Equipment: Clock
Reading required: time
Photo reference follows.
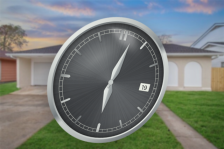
6:02
